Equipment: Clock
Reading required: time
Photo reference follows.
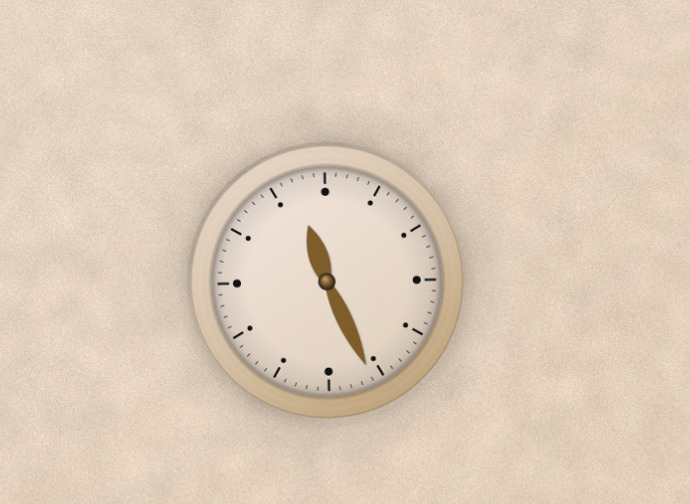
11:26
